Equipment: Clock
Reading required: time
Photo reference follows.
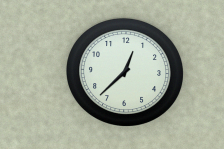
12:37
